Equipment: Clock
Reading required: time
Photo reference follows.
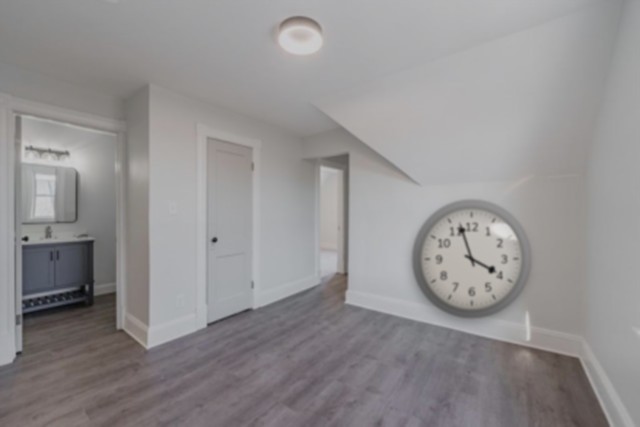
3:57
